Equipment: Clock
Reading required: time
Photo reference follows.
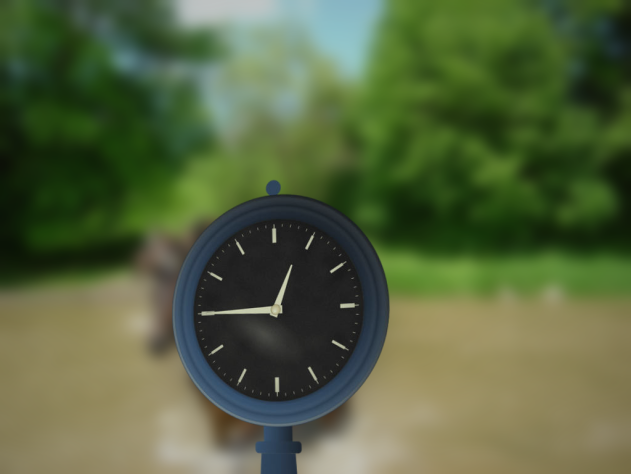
12:45
